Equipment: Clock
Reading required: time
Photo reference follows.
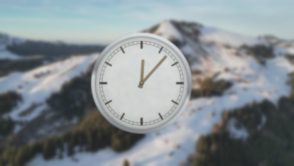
12:07
